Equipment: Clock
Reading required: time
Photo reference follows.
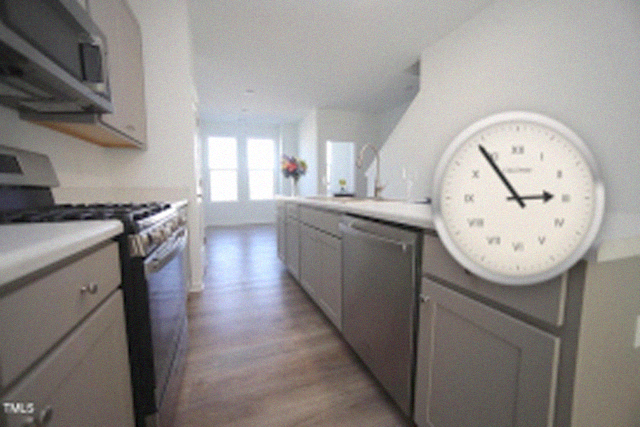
2:54
